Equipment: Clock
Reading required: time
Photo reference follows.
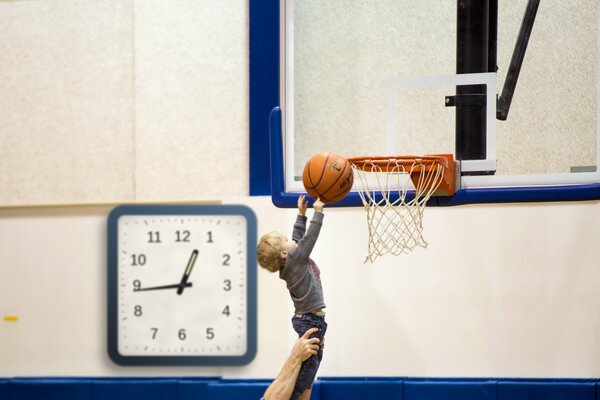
12:44
